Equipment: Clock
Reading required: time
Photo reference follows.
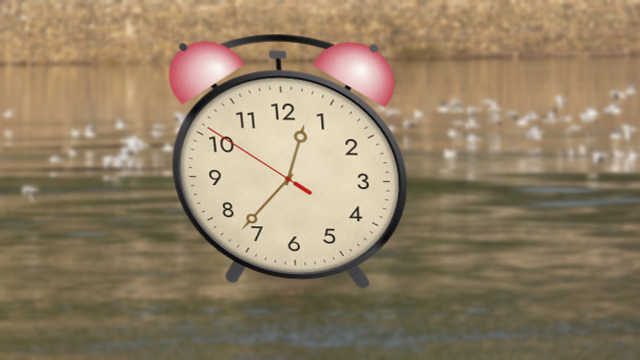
12:36:51
